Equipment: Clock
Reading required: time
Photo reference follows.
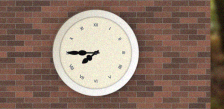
7:45
